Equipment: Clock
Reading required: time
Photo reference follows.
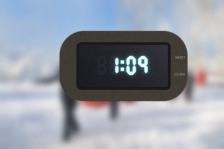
1:09
